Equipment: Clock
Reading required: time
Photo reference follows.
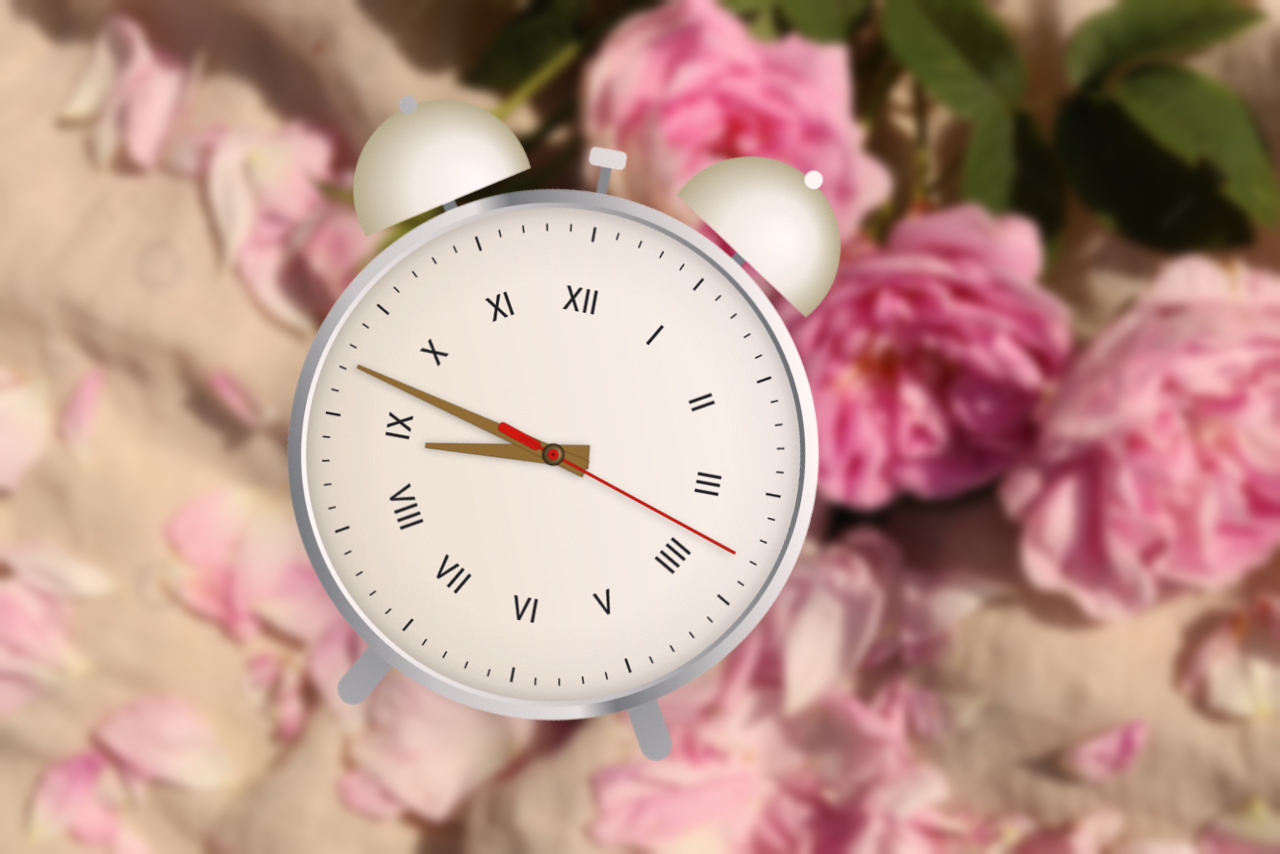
8:47:18
